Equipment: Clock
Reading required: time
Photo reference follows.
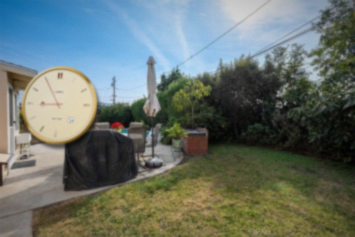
8:55
